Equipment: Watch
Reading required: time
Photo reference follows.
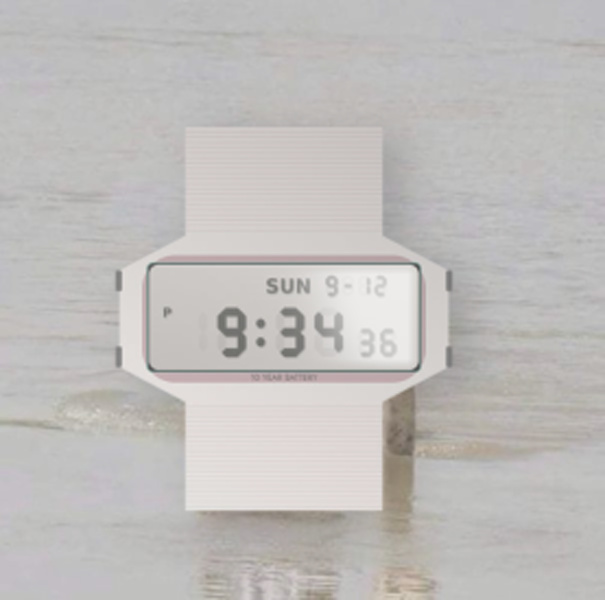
9:34:36
